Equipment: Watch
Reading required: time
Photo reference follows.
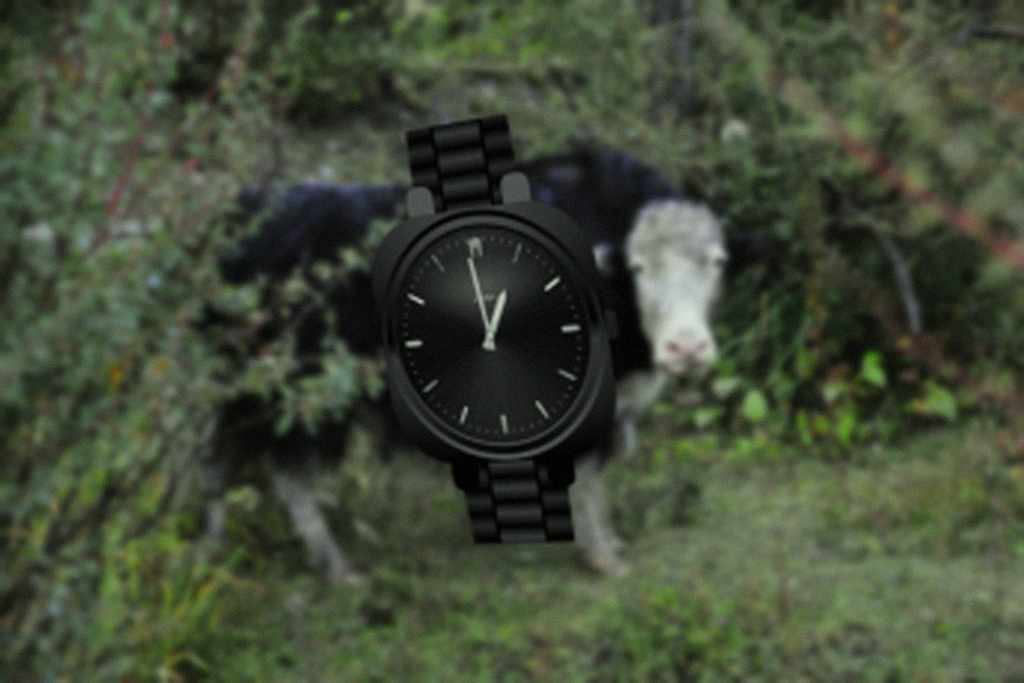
12:59
